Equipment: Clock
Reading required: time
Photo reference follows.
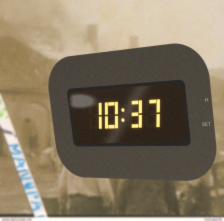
10:37
